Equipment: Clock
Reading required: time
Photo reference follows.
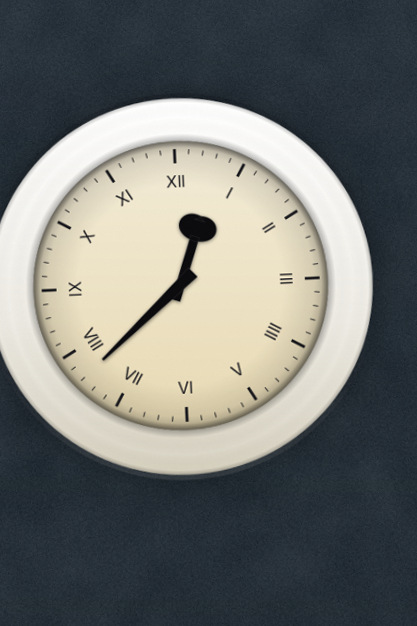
12:38
